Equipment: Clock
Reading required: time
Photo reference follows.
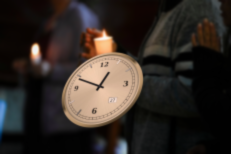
12:49
